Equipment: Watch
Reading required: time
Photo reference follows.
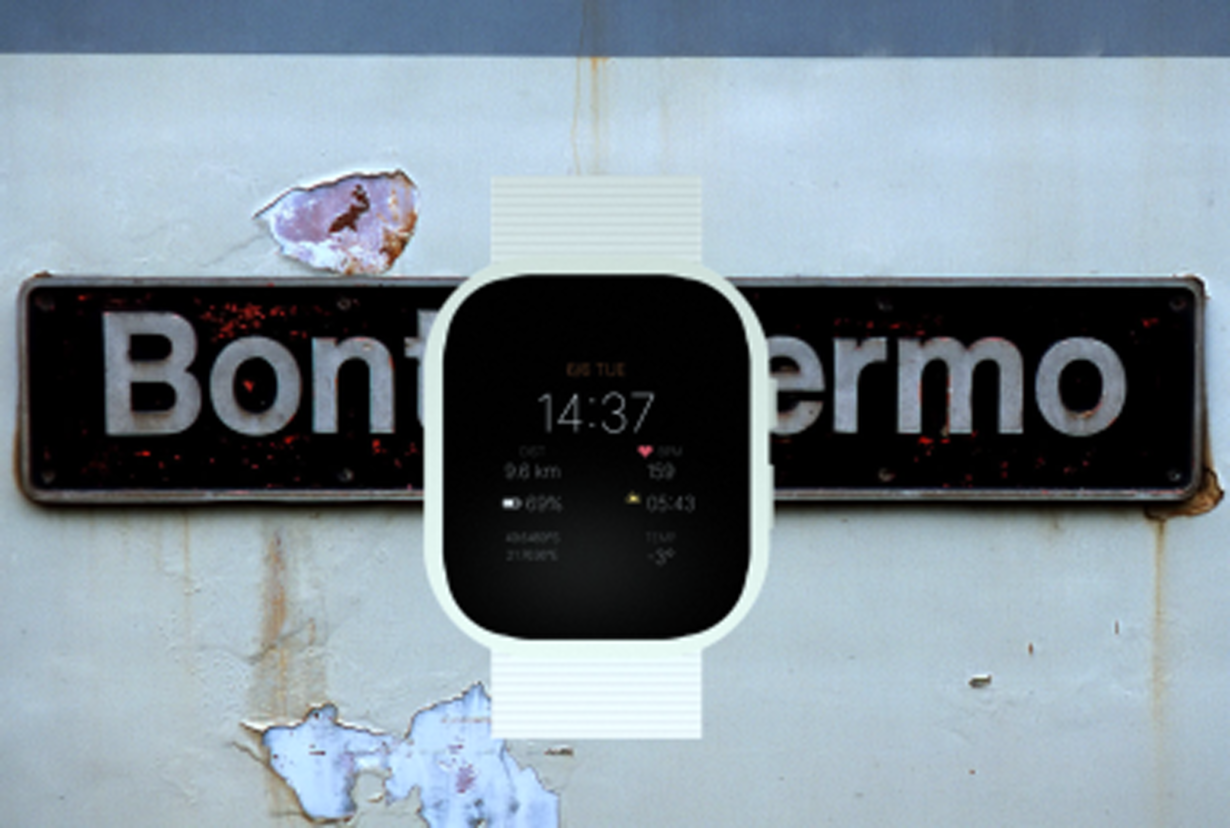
14:37
